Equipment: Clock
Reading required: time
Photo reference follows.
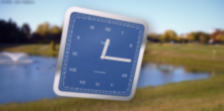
12:15
